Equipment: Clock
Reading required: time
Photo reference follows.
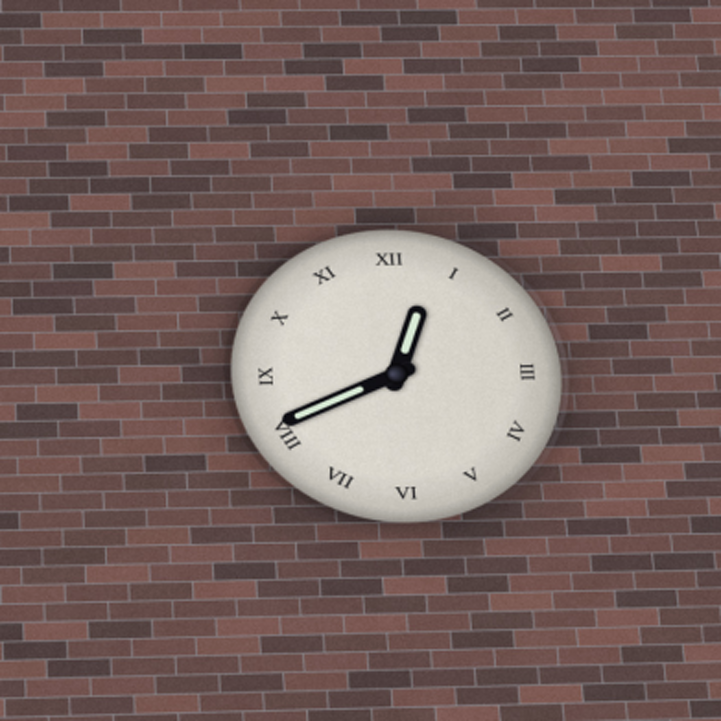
12:41
